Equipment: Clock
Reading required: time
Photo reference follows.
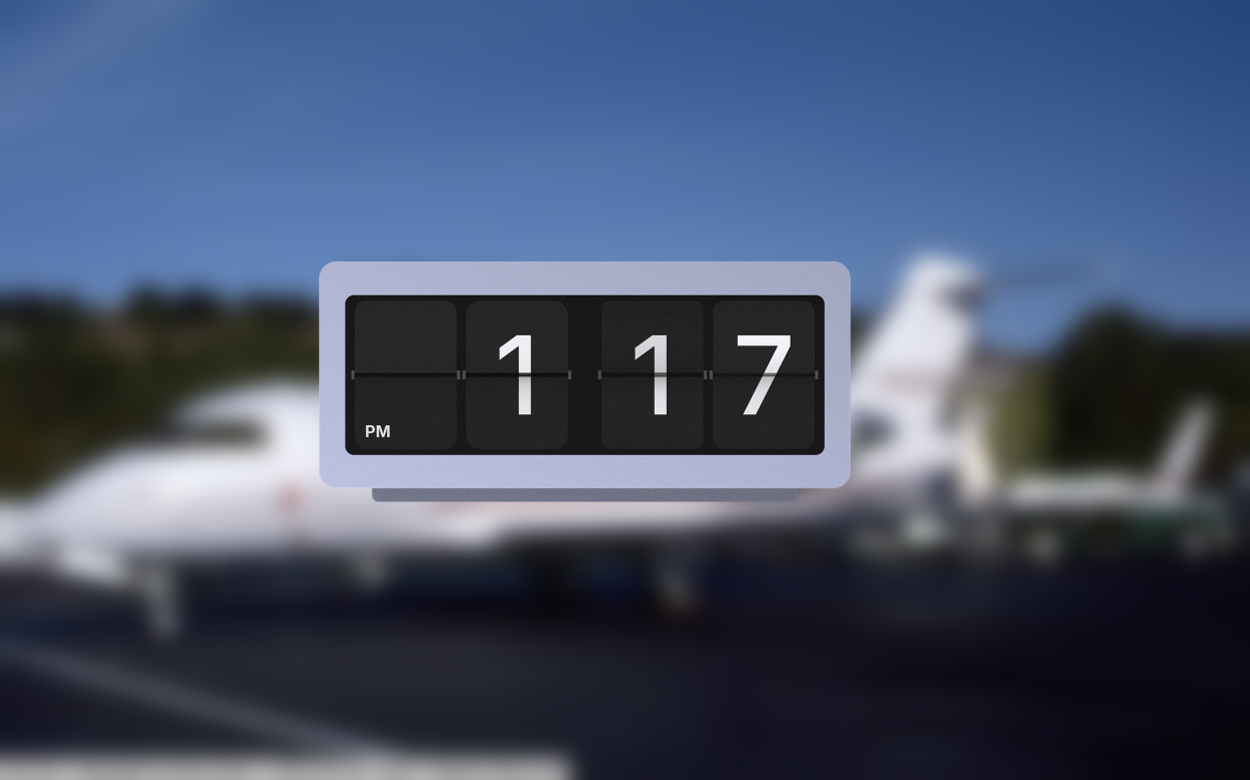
1:17
